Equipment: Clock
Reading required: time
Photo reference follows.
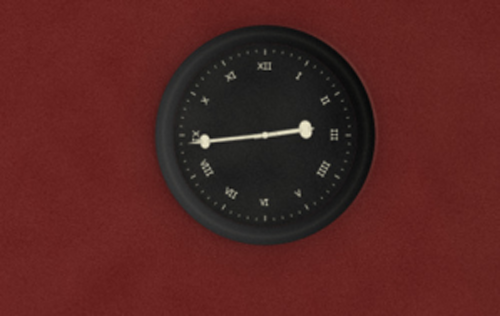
2:44
